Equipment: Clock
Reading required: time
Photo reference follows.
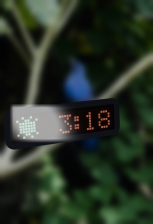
3:18
